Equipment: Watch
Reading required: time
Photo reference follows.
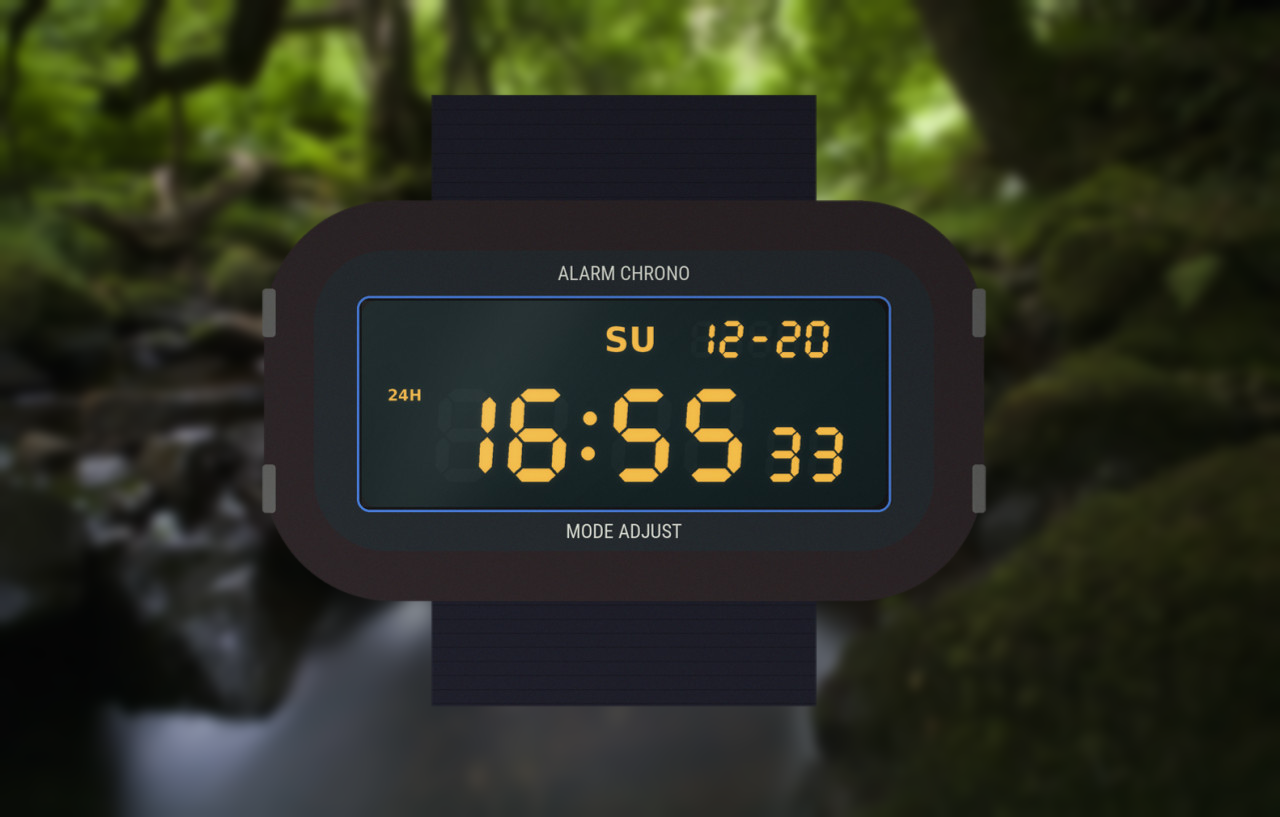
16:55:33
